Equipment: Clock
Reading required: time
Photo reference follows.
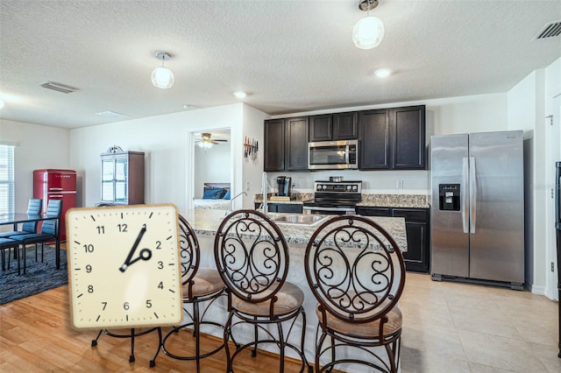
2:05
